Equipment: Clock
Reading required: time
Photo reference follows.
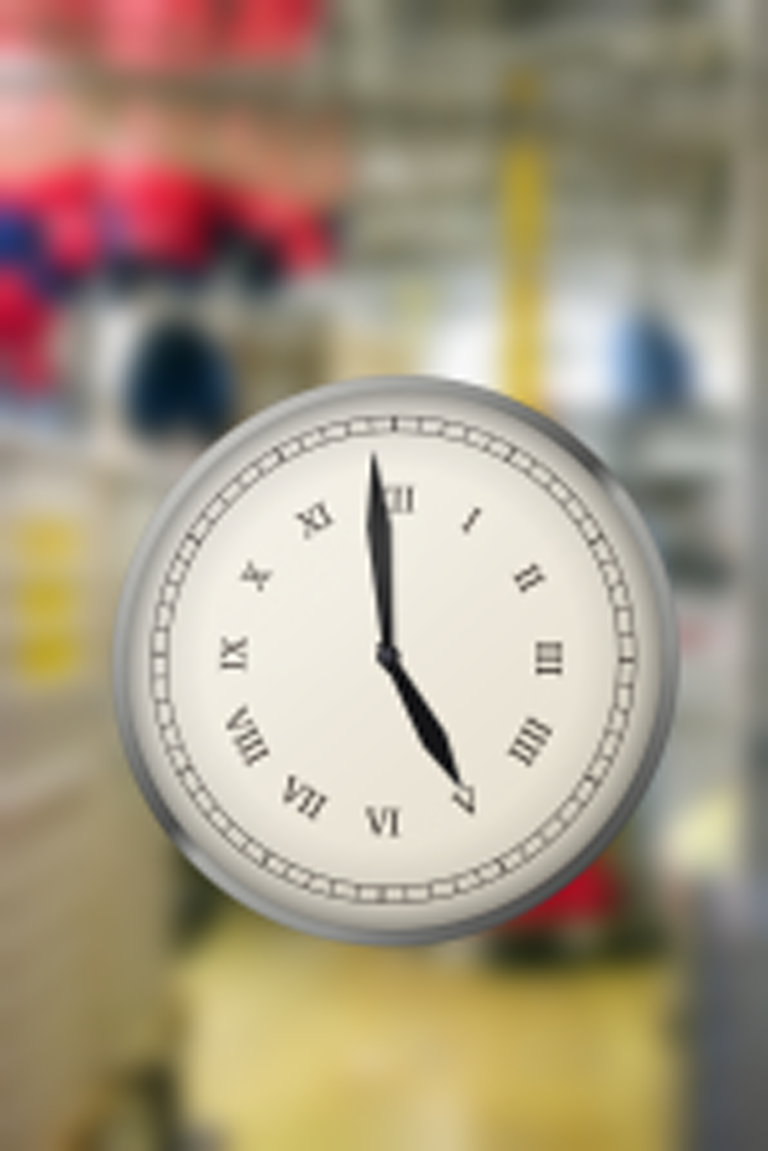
4:59
